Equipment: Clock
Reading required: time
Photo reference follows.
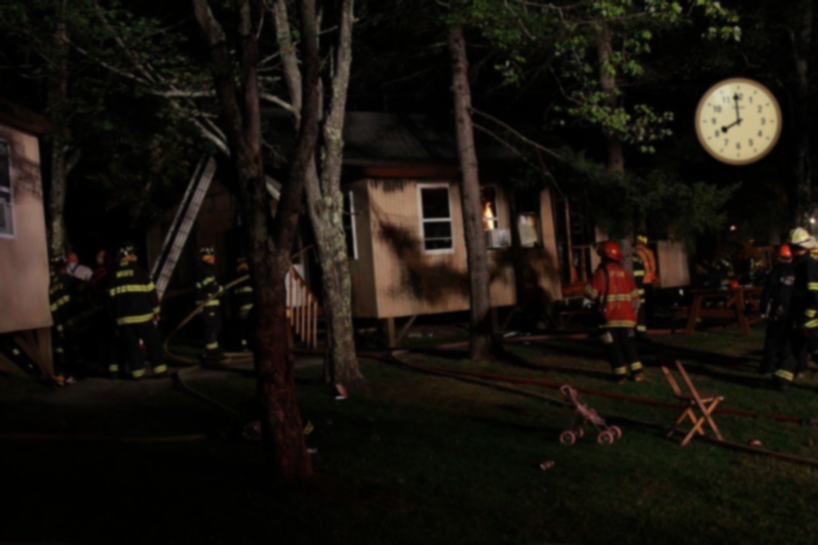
7:59
